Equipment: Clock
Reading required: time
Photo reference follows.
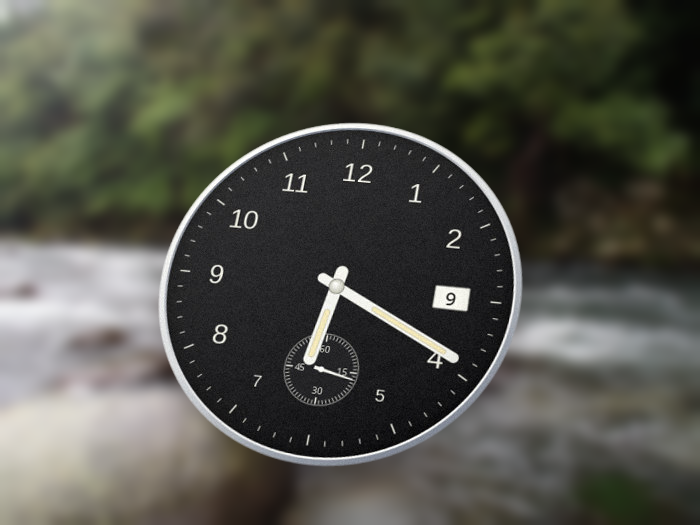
6:19:17
